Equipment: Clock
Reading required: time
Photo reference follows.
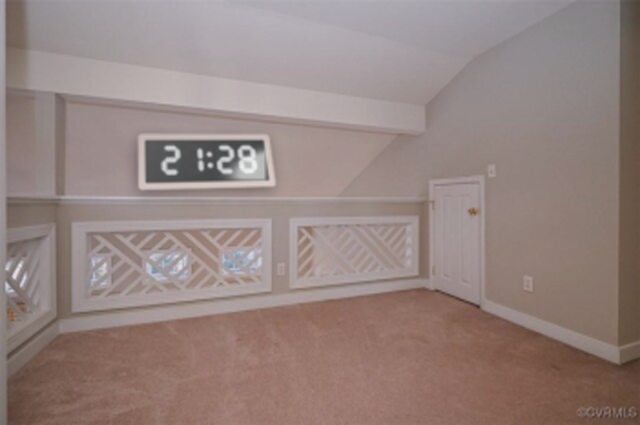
21:28
